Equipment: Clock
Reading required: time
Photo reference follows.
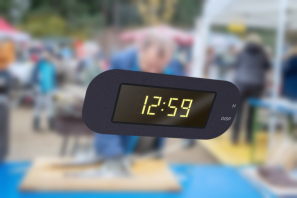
12:59
